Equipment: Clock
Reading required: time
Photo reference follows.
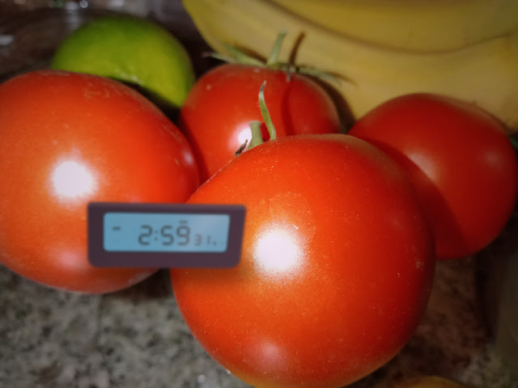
2:59
